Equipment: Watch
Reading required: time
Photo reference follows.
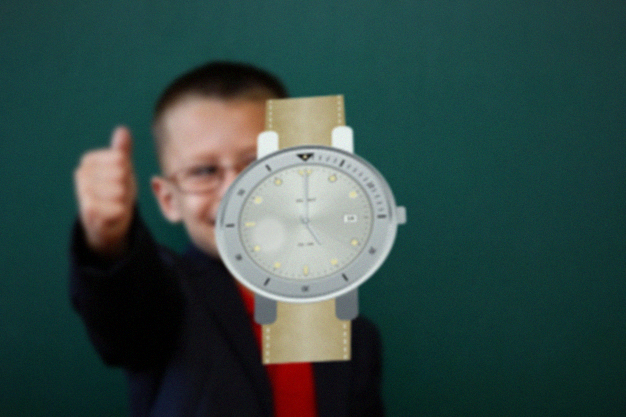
5:00
